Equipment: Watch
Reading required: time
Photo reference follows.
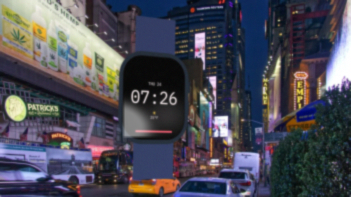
7:26
